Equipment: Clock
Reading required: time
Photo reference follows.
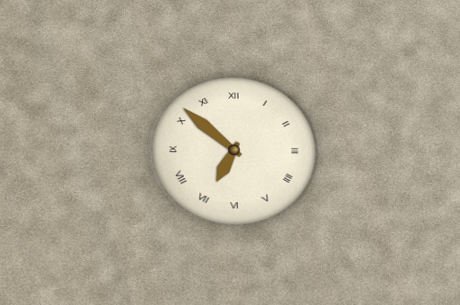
6:52
